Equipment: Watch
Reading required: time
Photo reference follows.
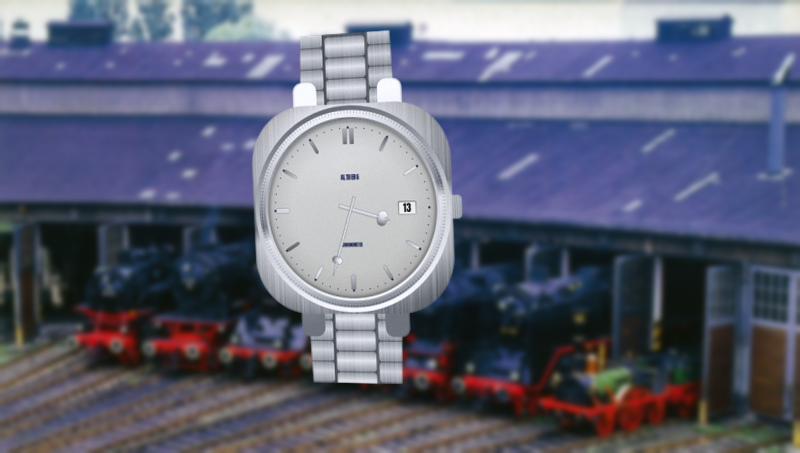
3:33
